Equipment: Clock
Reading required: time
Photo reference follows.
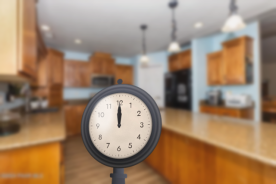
12:00
